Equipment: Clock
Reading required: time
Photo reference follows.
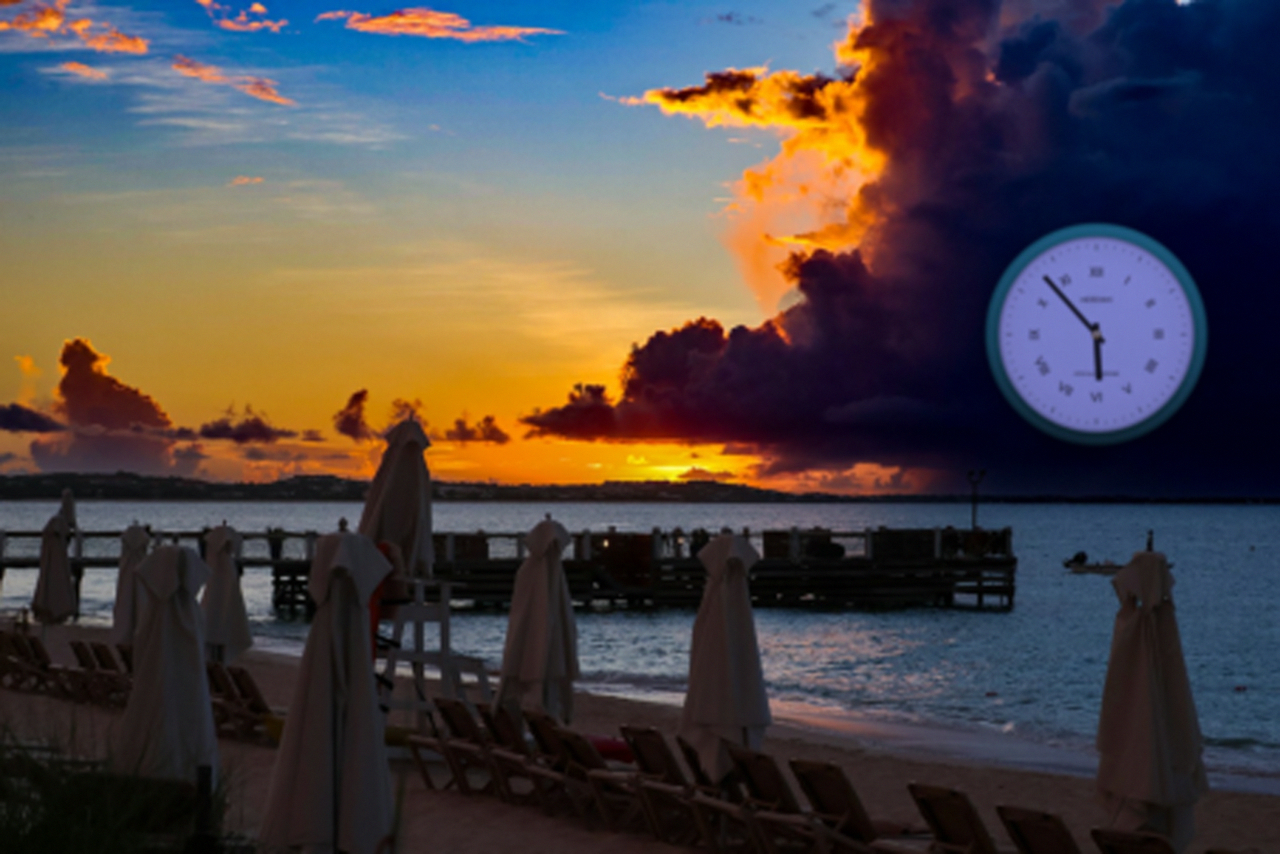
5:53
